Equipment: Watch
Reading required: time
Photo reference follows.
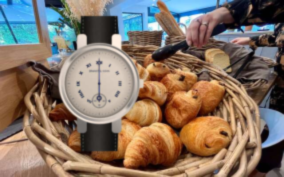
6:00
